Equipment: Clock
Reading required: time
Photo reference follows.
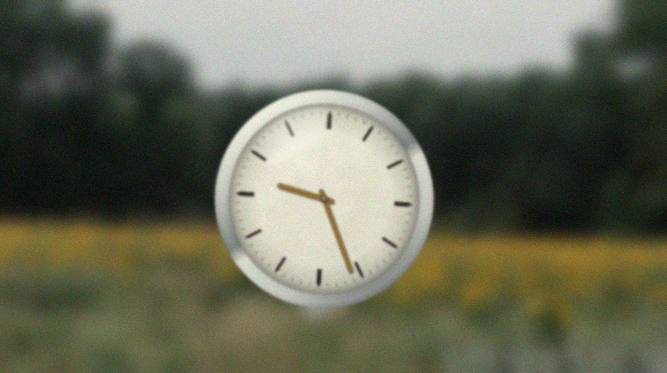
9:26
